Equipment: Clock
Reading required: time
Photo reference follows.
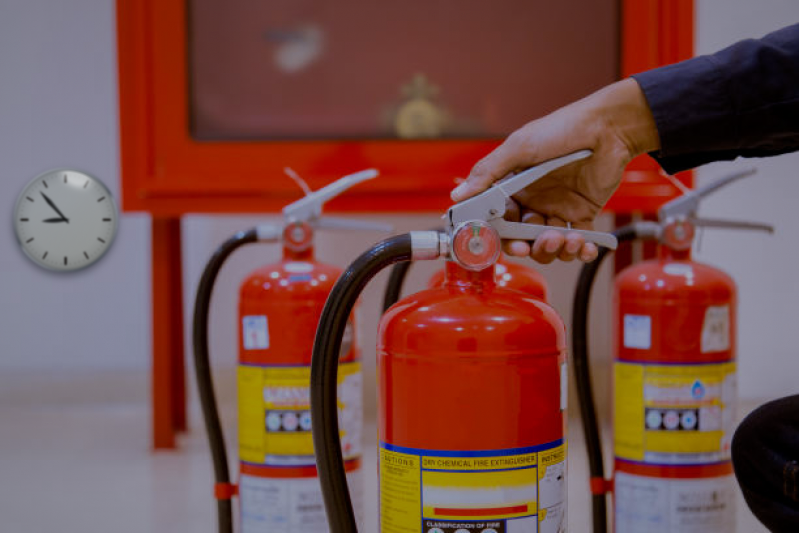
8:53
